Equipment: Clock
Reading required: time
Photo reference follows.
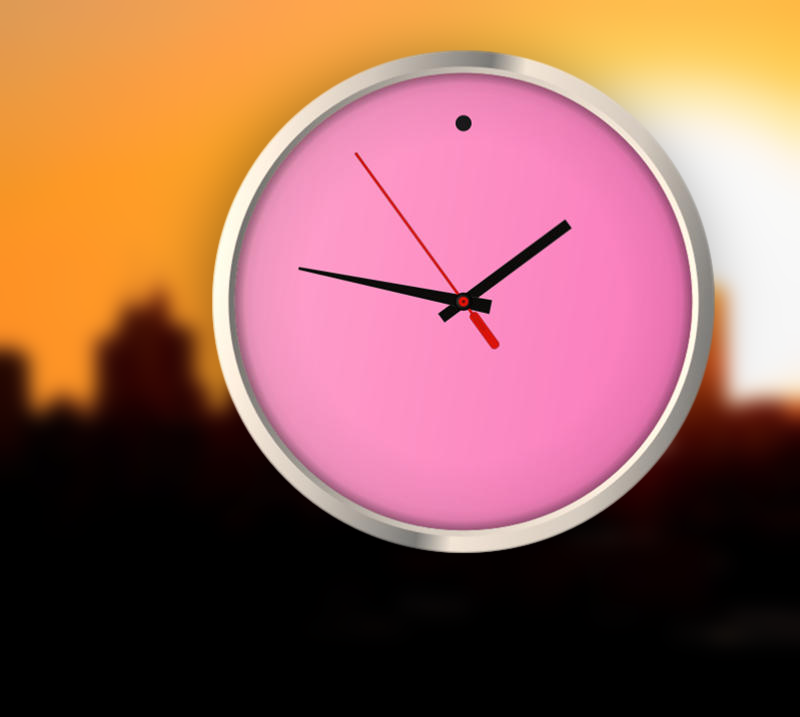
1:46:54
